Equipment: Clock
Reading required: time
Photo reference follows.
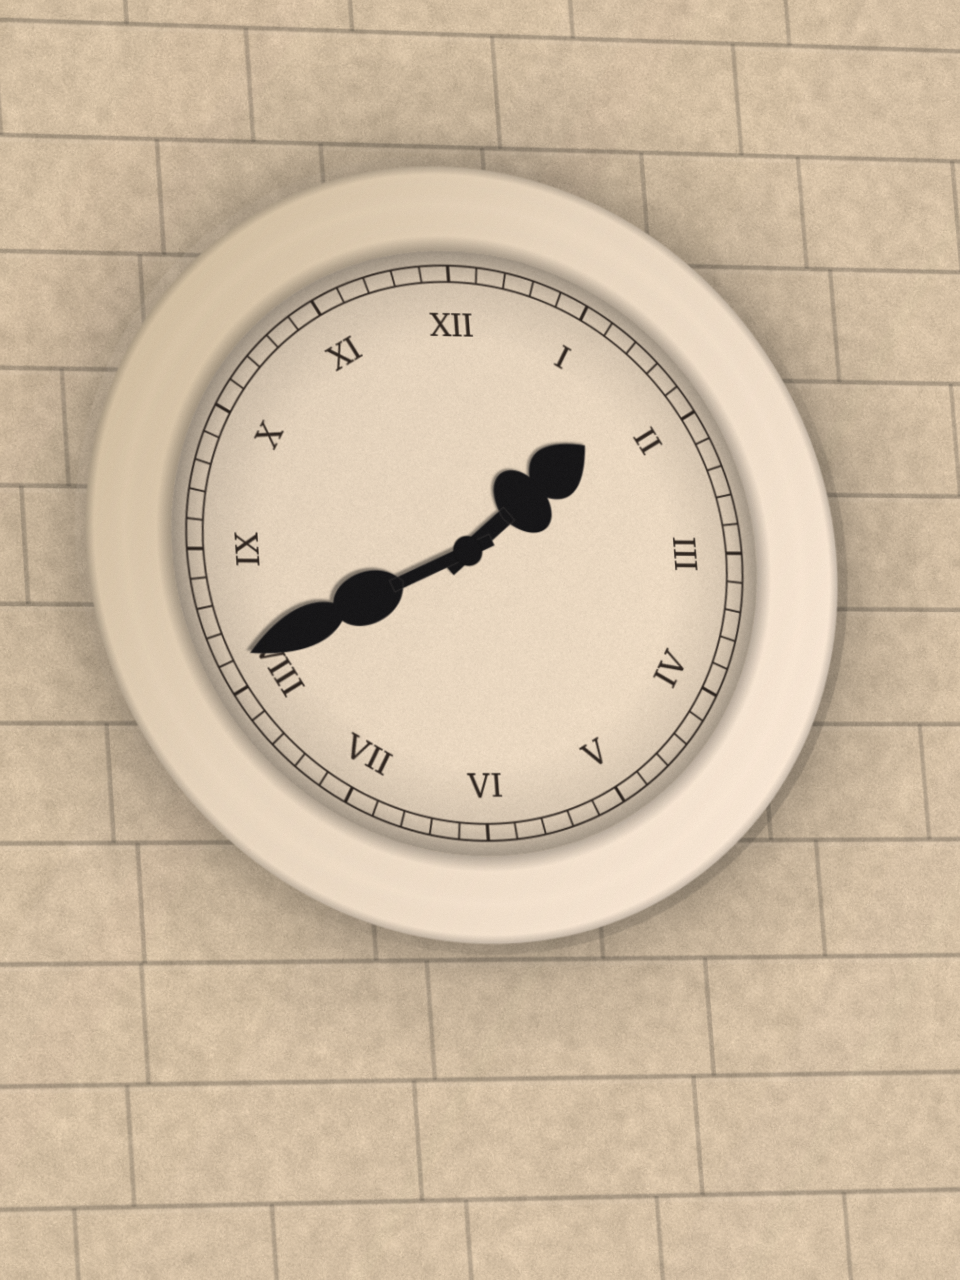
1:41
